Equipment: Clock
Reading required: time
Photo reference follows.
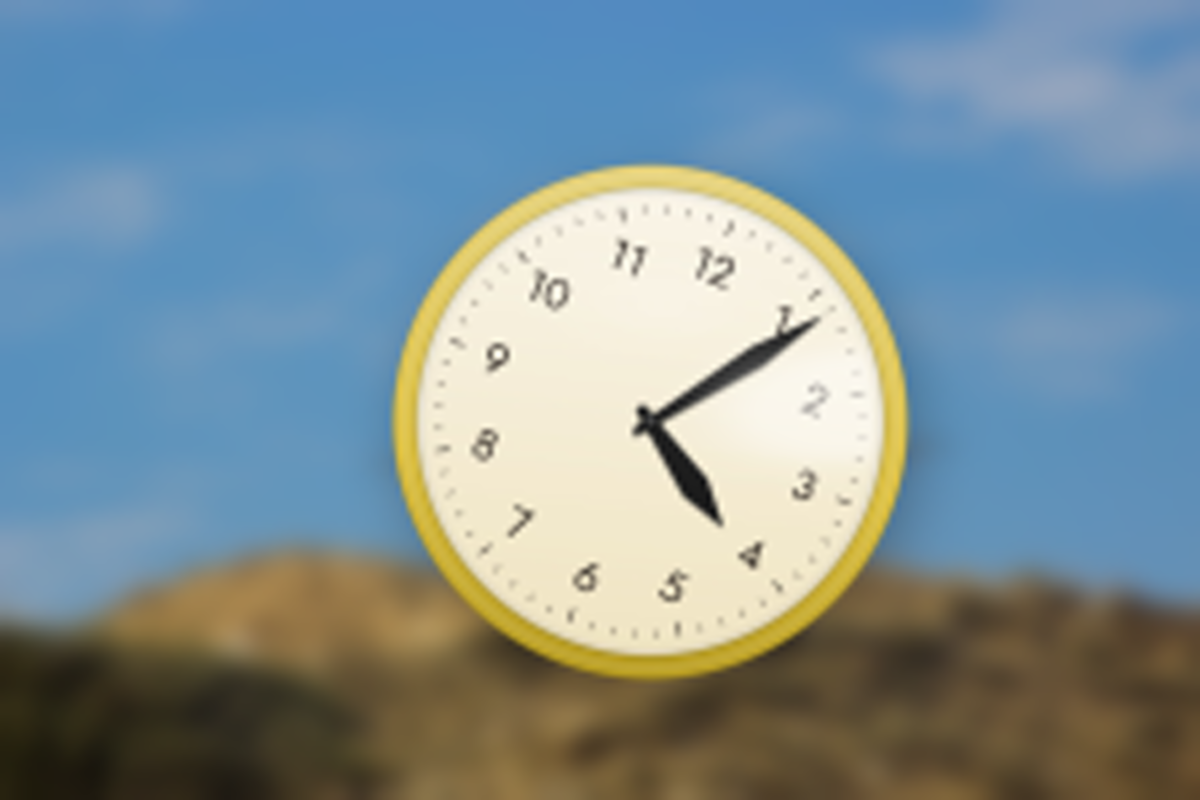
4:06
